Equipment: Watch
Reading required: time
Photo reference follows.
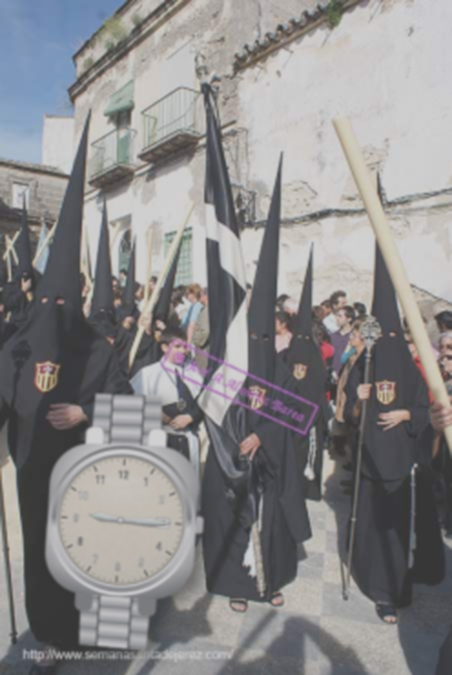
9:15
